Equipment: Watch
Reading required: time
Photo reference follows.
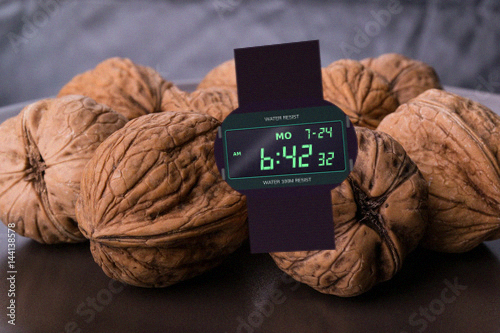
6:42:32
